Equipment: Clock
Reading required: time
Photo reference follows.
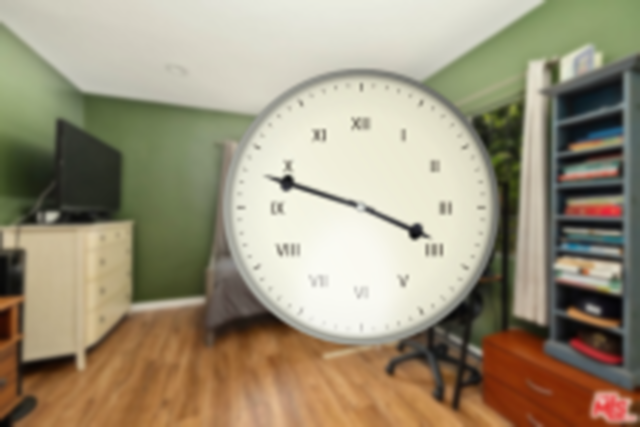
3:48
